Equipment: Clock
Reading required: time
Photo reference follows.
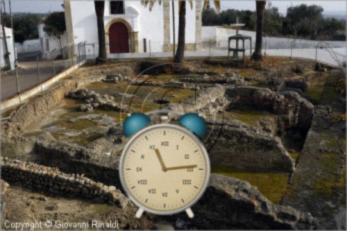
11:14
